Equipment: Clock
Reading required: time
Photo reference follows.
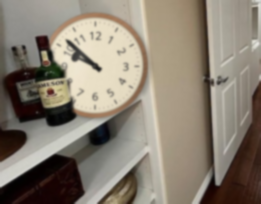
9:52
